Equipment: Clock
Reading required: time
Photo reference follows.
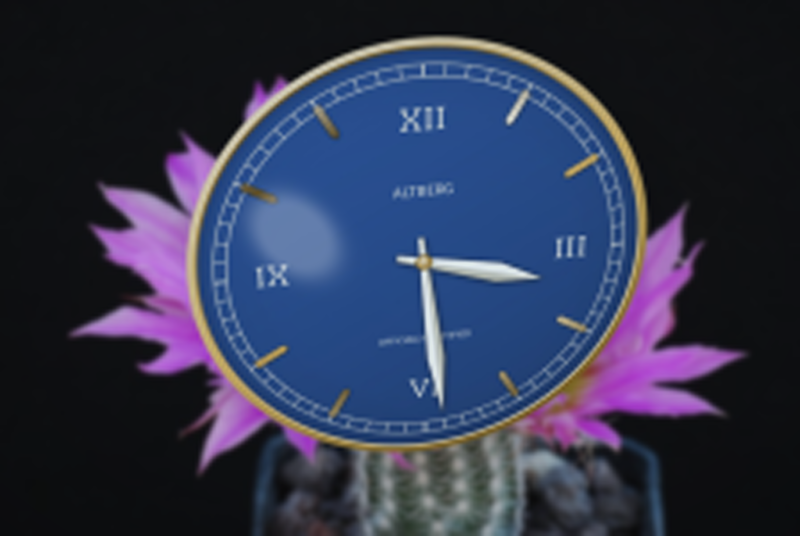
3:29
